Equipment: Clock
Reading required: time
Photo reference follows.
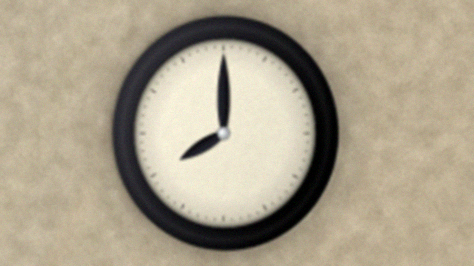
8:00
